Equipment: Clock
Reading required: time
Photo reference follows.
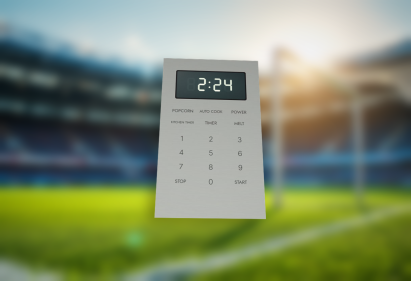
2:24
